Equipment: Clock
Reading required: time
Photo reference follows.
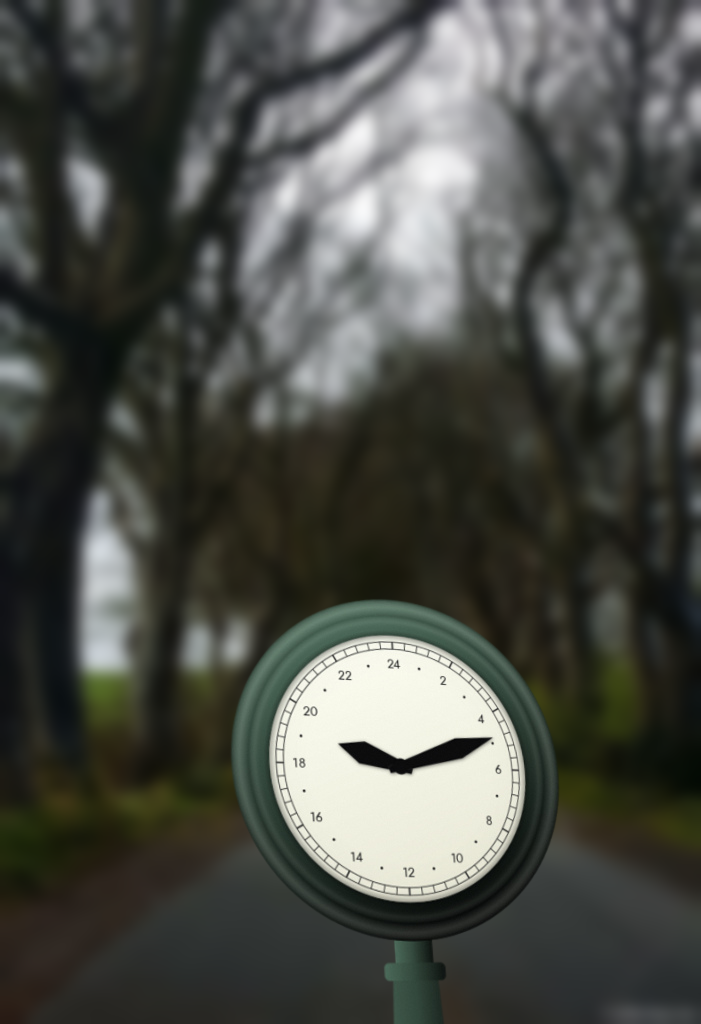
19:12
